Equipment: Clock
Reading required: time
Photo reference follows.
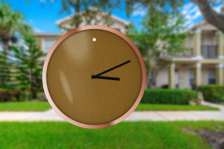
3:11
